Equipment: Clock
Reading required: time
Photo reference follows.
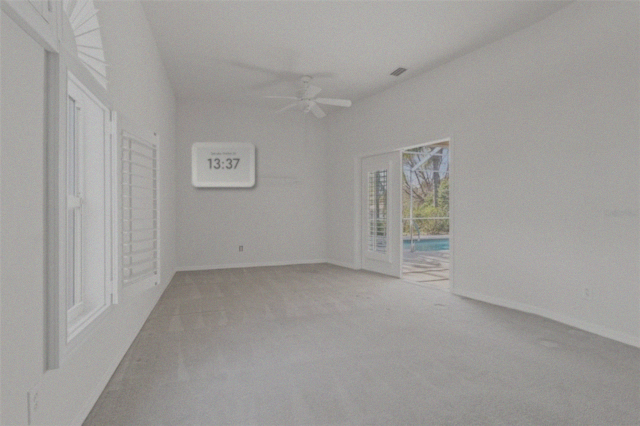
13:37
